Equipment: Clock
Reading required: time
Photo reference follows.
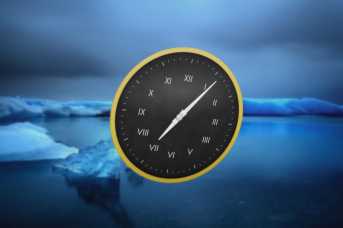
7:06
